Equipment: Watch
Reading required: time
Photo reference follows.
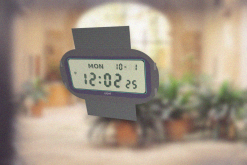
12:02:25
